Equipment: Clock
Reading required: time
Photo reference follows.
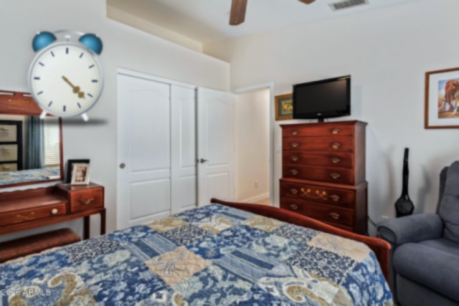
4:22
